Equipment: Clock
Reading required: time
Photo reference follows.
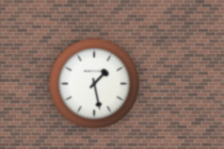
1:28
